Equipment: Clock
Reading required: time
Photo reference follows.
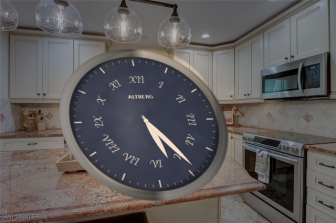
5:24
